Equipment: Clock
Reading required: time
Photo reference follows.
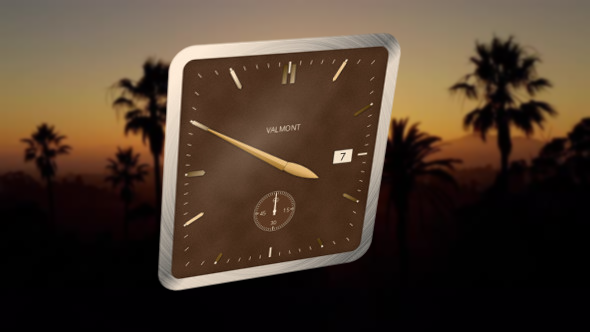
3:50
